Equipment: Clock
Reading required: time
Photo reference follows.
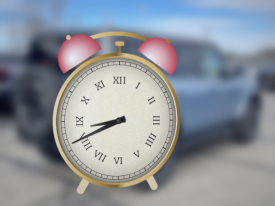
8:41
